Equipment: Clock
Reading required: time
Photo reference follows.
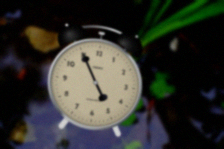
4:55
